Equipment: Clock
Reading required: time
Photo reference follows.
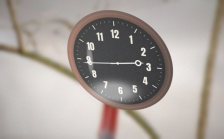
2:44
